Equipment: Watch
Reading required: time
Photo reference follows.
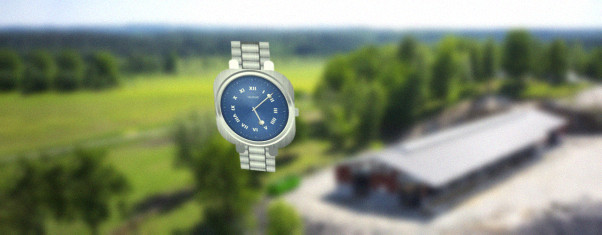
5:08
